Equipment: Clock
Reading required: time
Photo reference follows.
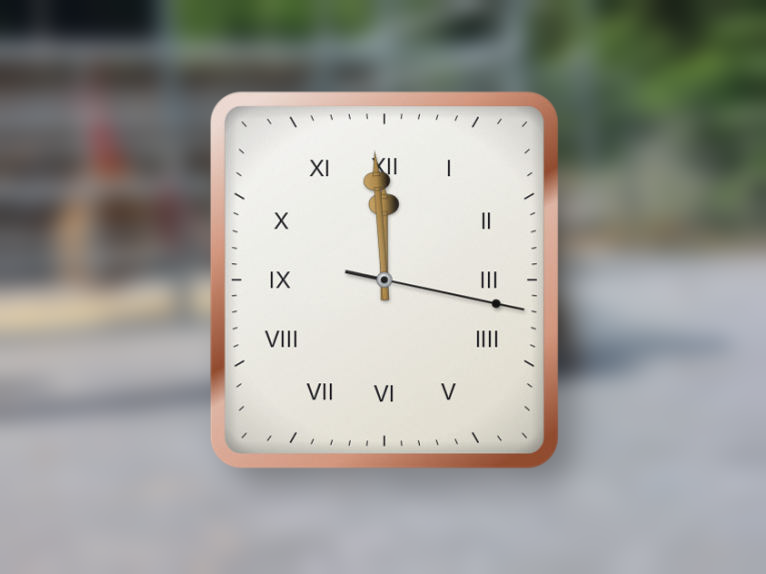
11:59:17
